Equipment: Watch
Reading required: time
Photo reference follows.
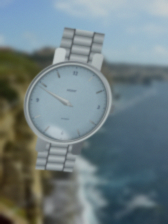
9:49
